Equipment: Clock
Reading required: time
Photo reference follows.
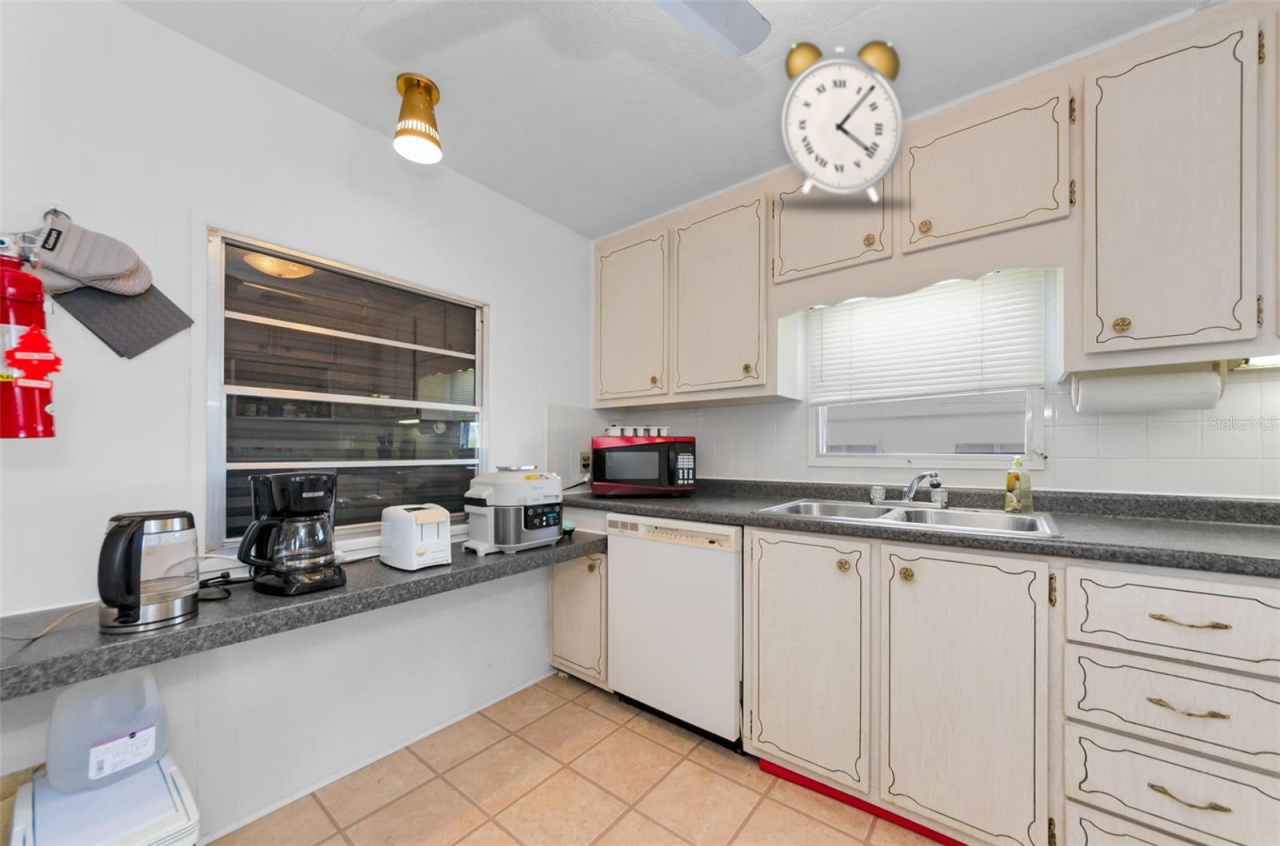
4:07
